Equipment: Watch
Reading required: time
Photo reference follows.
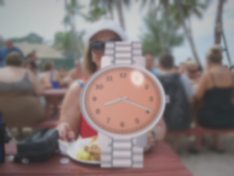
8:19
